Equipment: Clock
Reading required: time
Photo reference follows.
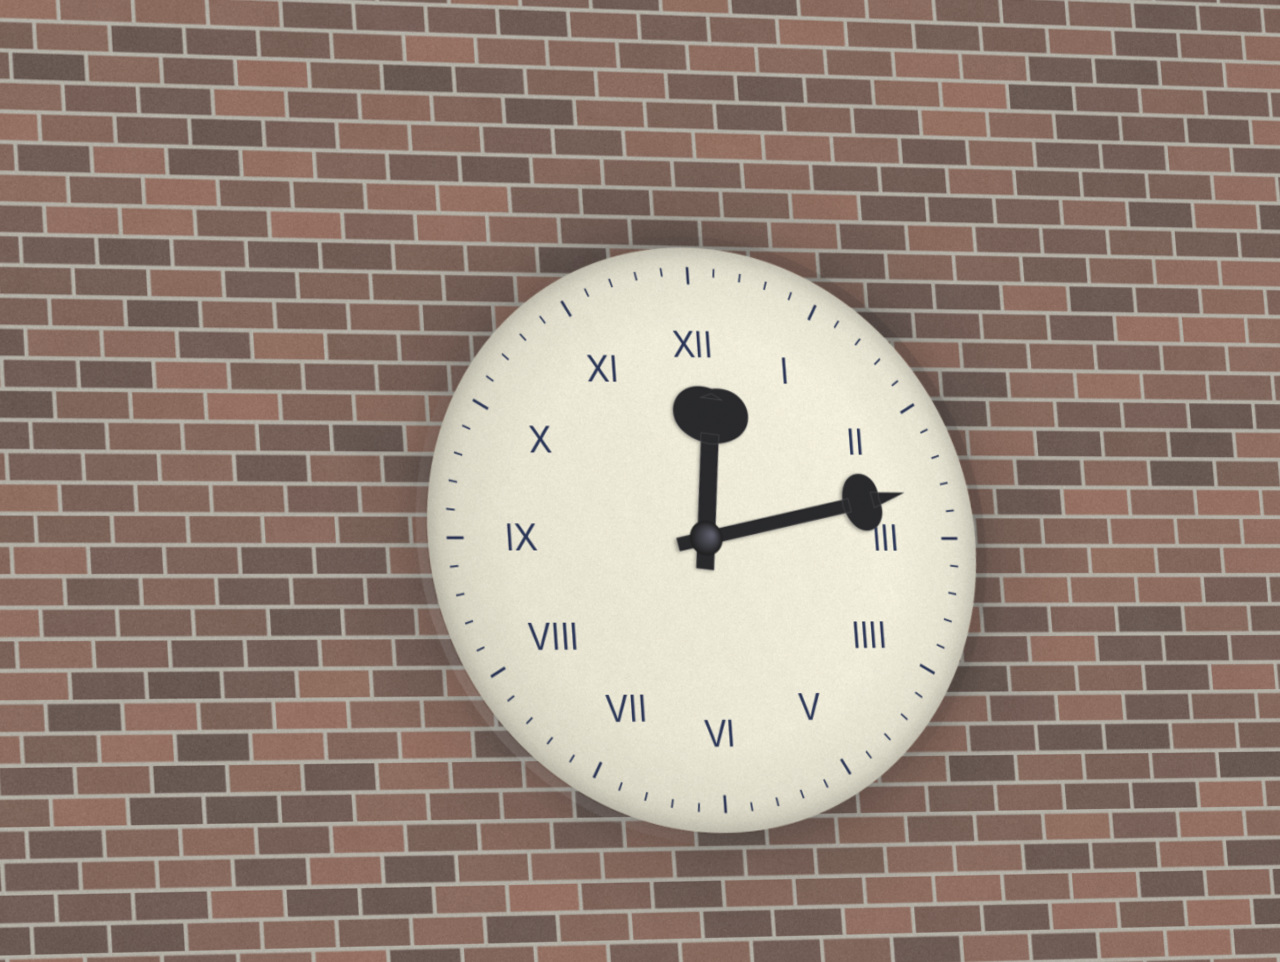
12:13
